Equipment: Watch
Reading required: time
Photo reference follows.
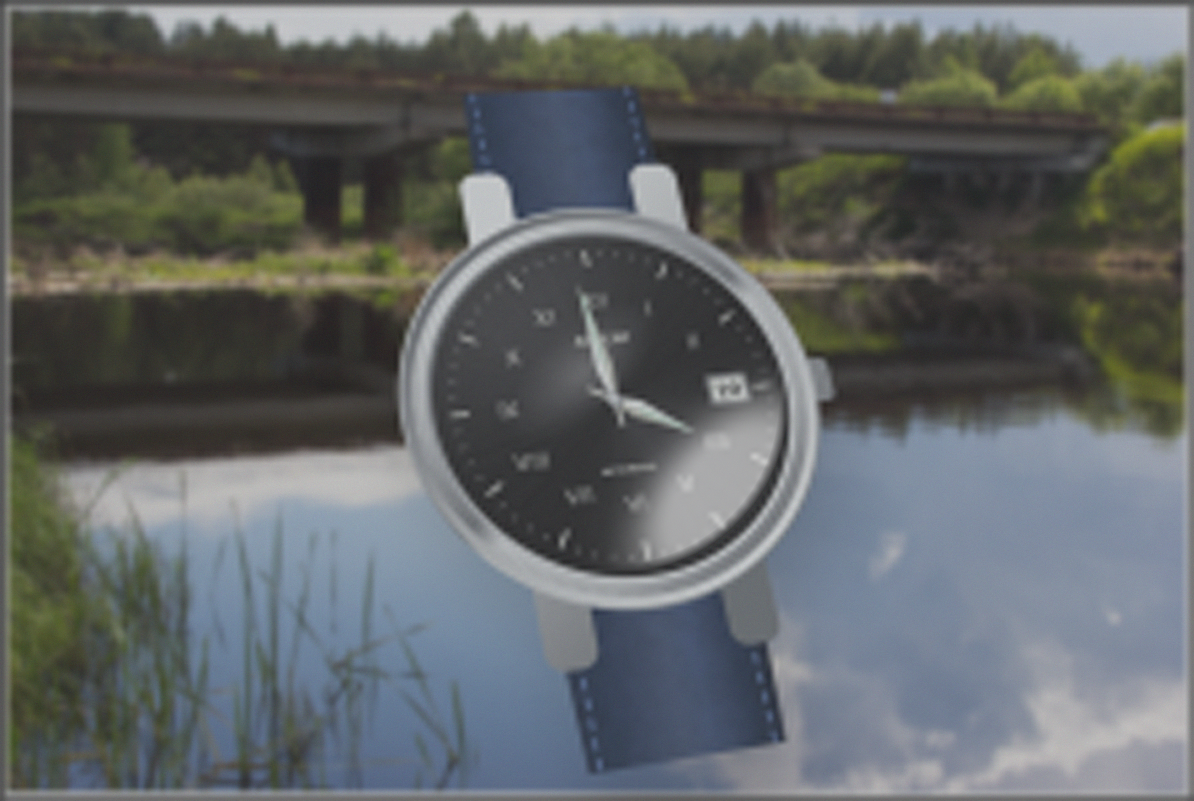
3:59
